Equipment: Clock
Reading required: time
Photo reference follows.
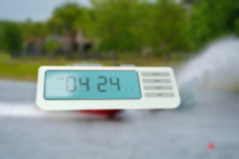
4:24
